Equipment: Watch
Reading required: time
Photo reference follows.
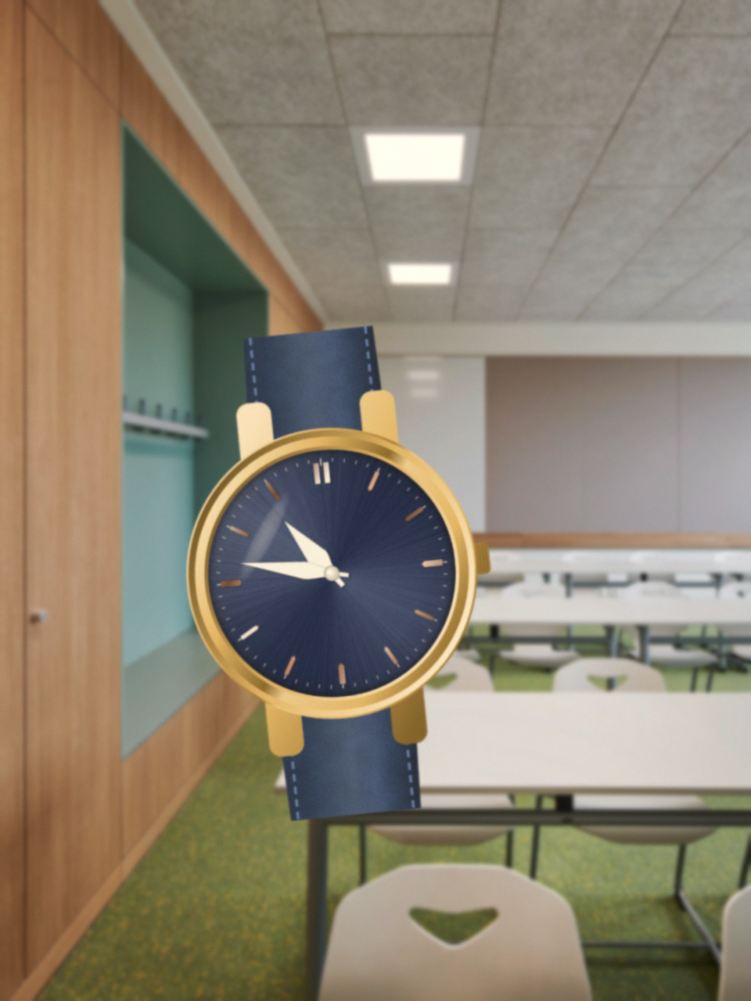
10:47
